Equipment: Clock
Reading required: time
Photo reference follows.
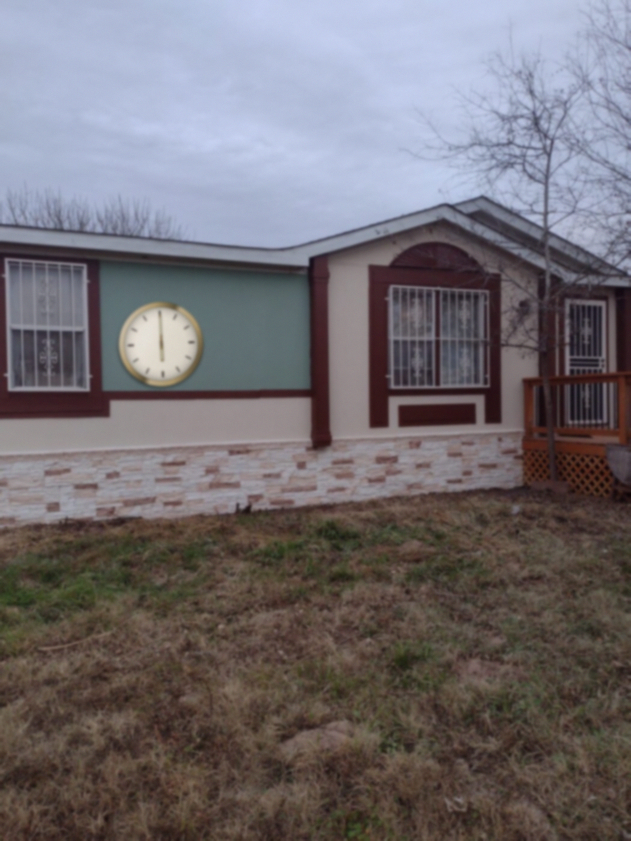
6:00
